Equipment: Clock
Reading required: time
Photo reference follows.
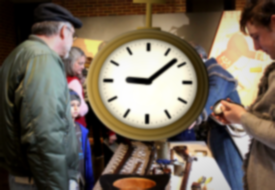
9:08
